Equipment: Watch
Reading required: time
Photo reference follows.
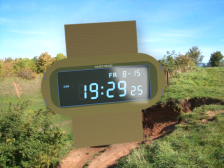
19:29:25
